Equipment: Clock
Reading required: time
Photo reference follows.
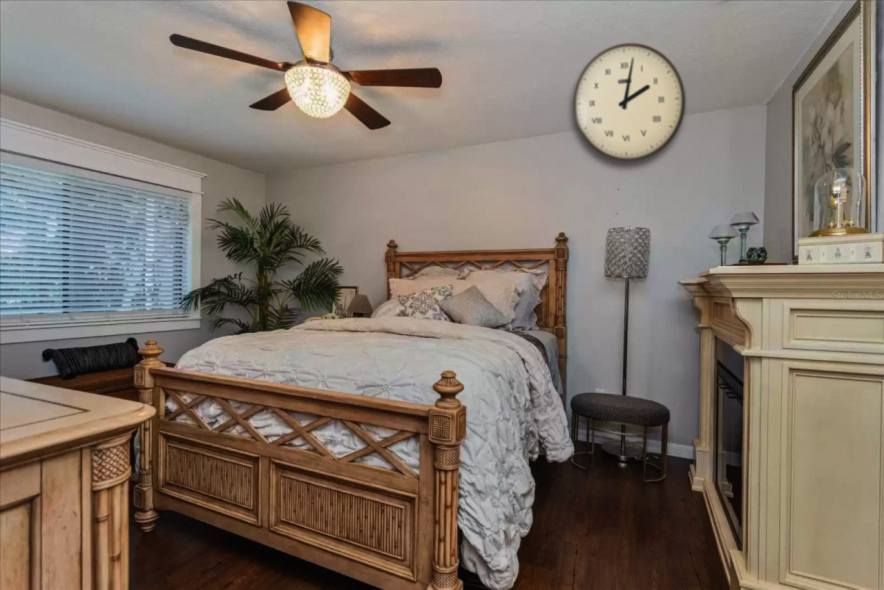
2:02
